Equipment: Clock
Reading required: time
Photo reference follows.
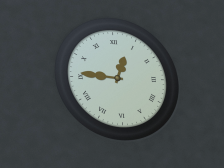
12:46
